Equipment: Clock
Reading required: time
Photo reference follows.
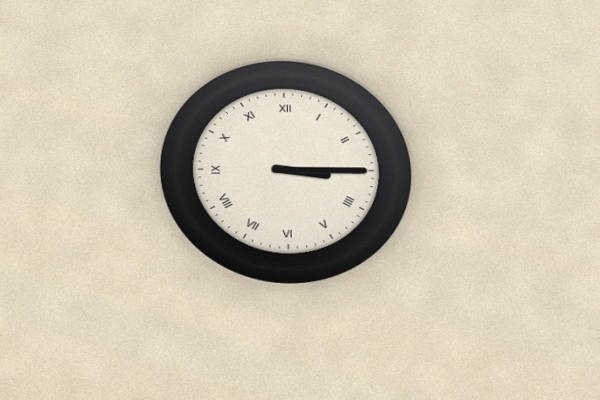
3:15
